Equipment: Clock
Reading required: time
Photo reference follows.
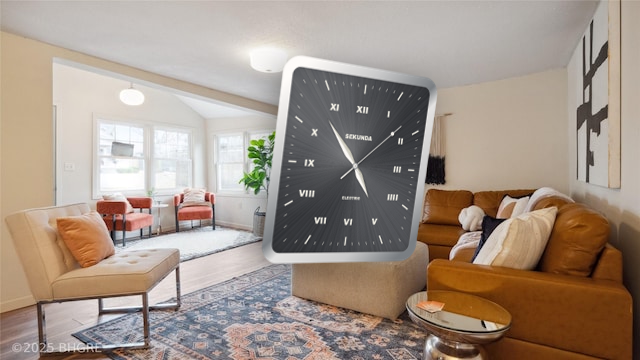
4:53:08
